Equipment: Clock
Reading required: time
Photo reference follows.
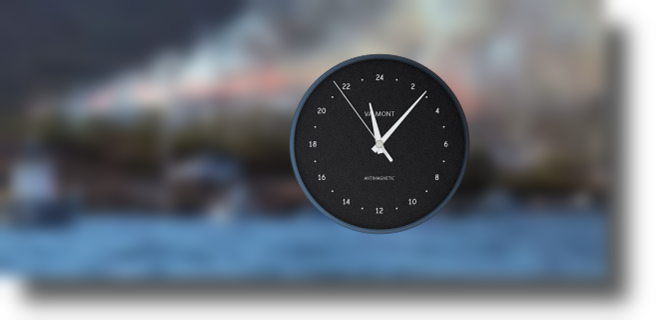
23:06:54
